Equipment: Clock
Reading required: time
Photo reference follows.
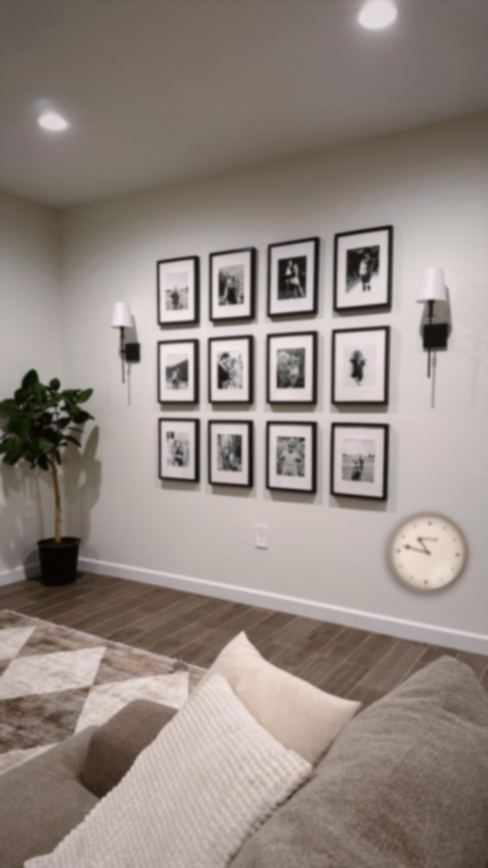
10:47
